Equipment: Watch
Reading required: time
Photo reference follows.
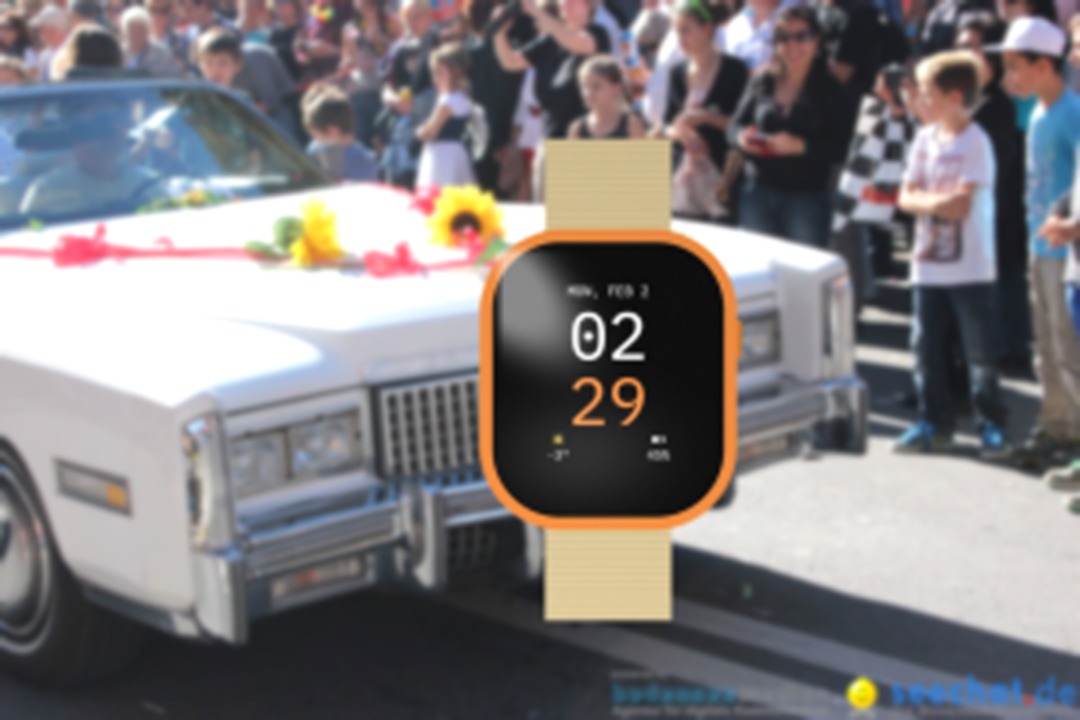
2:29
